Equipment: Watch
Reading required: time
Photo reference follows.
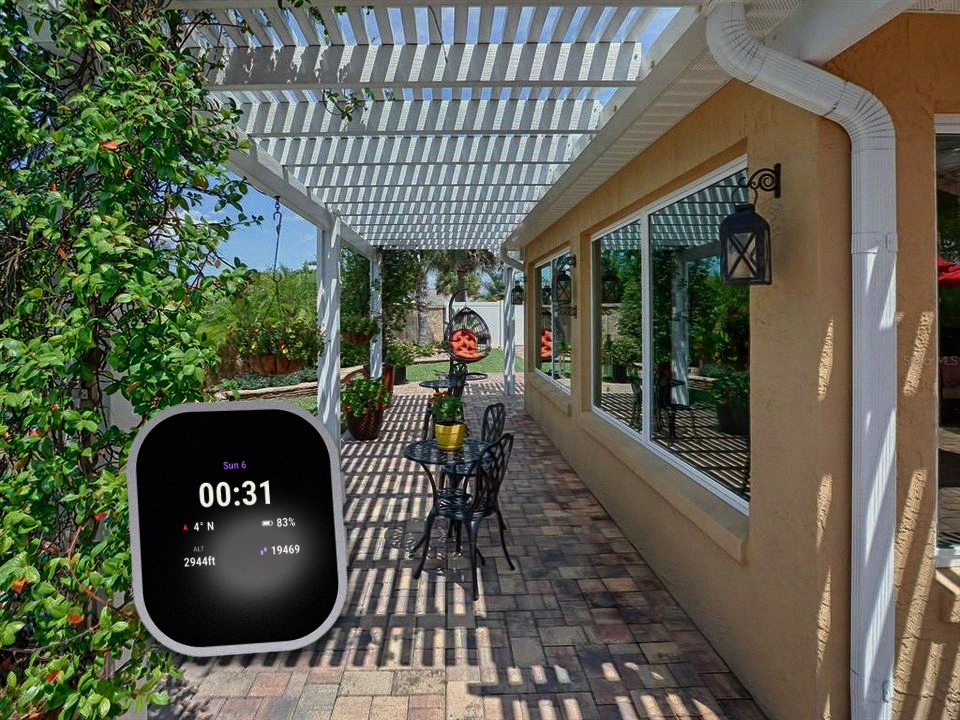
0:31
